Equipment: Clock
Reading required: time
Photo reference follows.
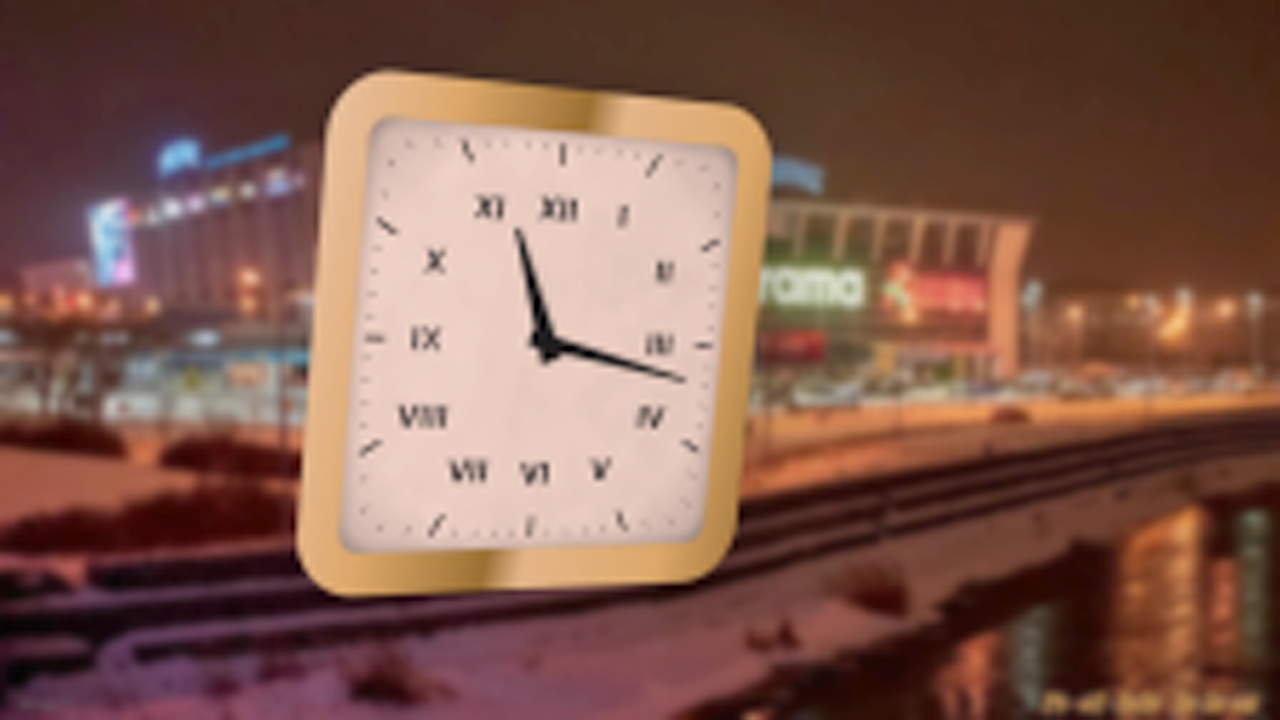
11:17
